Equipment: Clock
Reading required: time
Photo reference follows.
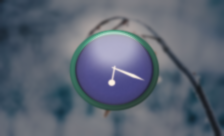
6:19
